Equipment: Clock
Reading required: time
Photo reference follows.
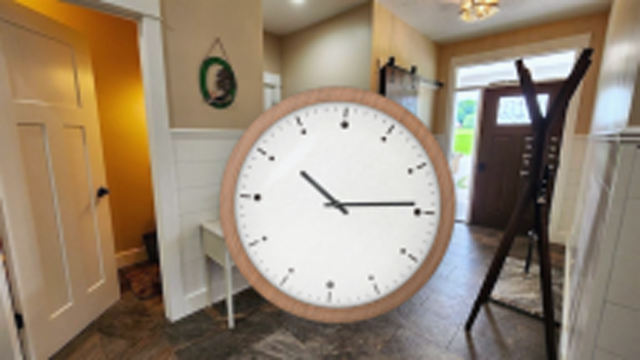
10:14
